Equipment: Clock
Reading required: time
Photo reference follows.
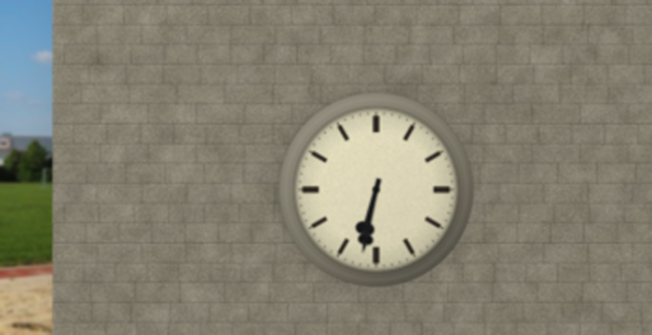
6:32
